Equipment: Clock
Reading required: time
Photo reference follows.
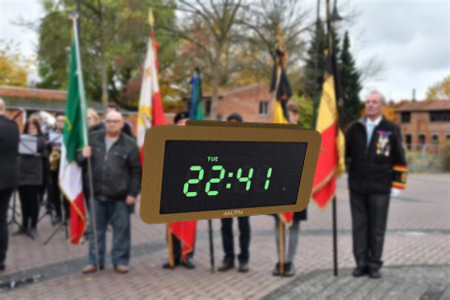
22:41
